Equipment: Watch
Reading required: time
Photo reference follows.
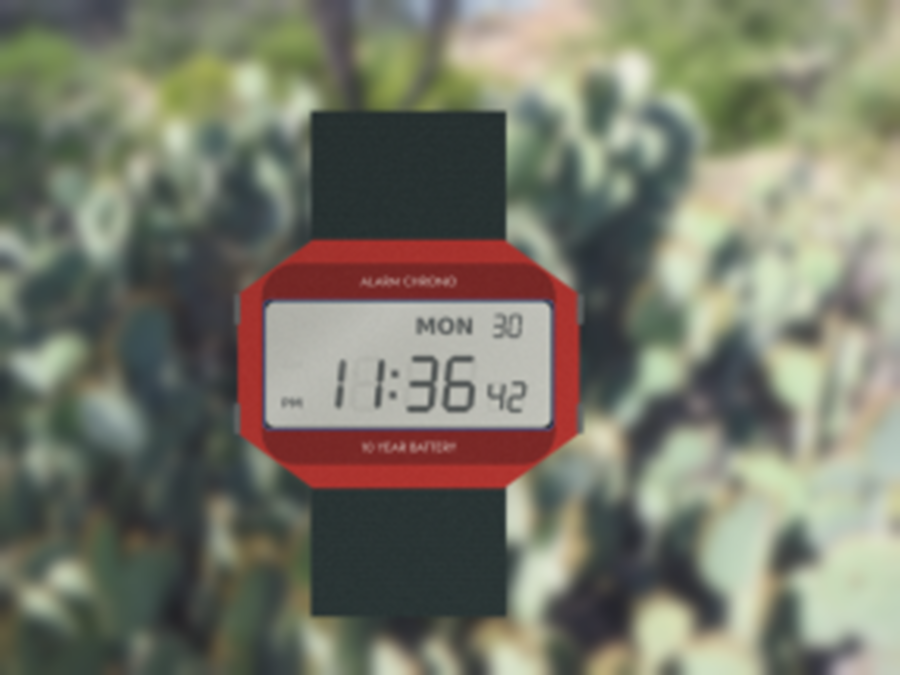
11:36:42
